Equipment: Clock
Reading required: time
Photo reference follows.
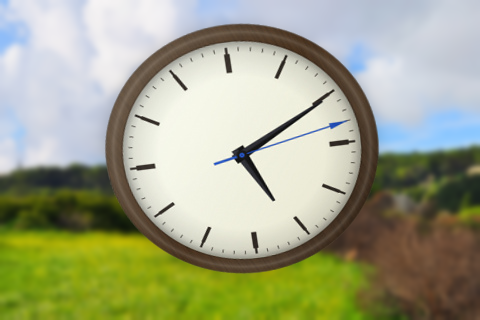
5:10:13
